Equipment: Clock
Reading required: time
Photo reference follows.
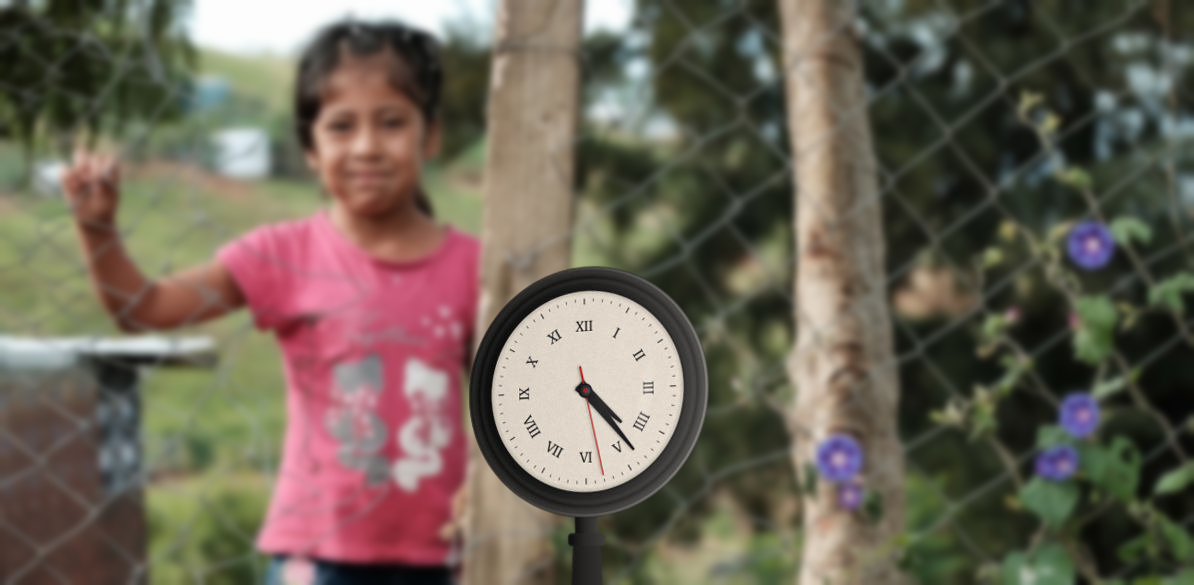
4:23:28
